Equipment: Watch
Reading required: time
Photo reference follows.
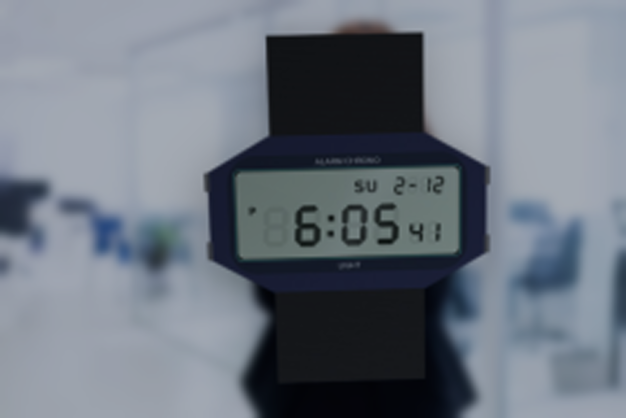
6:05:41
